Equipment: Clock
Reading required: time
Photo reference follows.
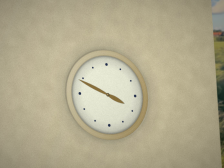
3:49
